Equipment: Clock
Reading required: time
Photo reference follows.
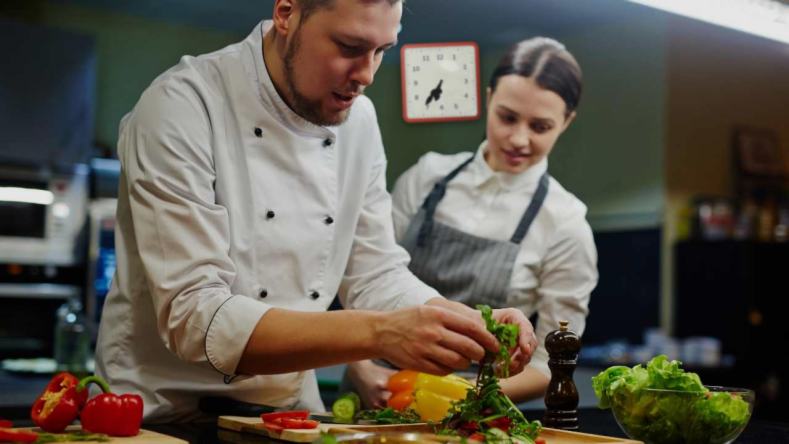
6:36
